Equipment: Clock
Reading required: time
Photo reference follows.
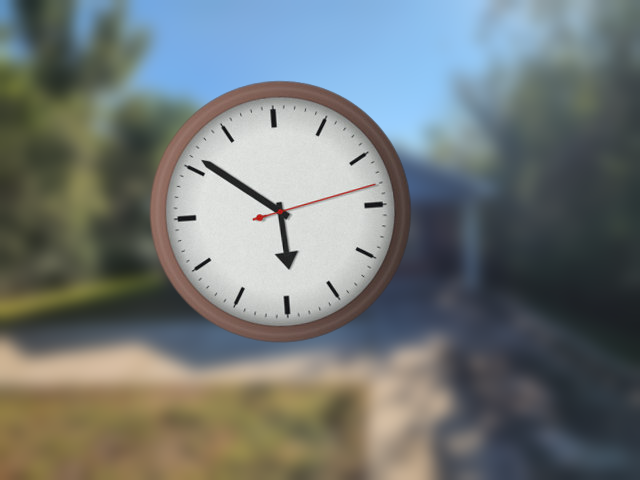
5:51:13
